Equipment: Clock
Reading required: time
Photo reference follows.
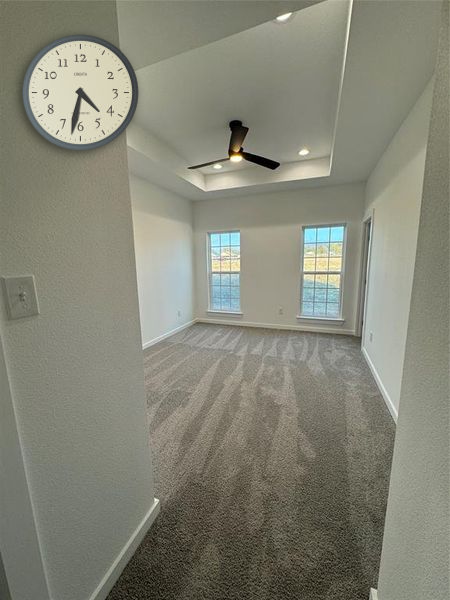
4:32
